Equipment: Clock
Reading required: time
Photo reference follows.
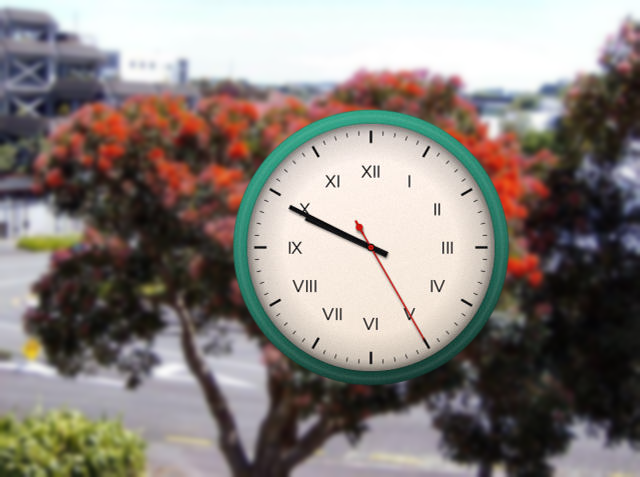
9:49:25
